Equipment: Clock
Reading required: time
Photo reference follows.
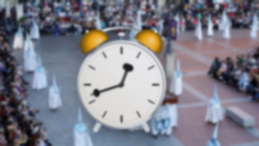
12:42
